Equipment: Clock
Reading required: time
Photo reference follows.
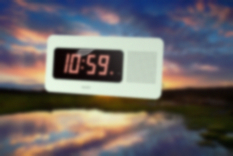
10:59
